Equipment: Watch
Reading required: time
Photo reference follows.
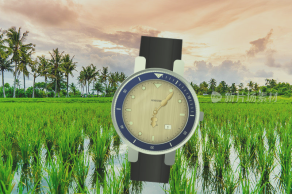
6:06
